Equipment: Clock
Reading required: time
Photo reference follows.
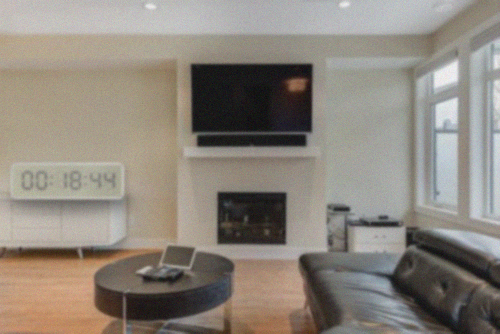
0:18:44
